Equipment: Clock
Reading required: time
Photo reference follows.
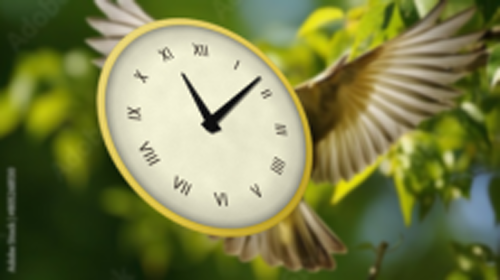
11:08
